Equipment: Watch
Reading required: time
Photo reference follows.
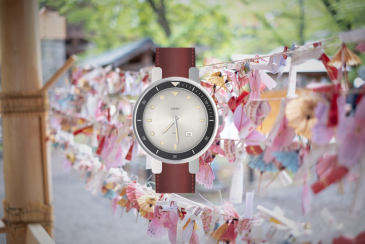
7:29
